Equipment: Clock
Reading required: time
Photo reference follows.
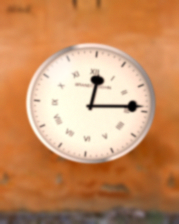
12:14
